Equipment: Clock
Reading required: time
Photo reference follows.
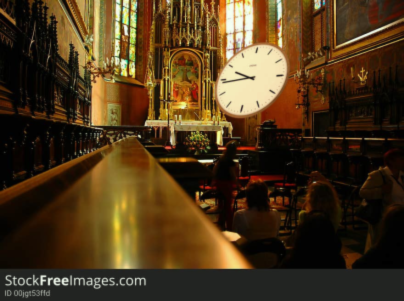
9:44
